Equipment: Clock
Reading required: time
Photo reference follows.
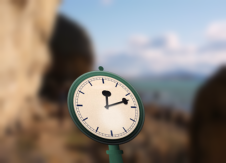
12:12
